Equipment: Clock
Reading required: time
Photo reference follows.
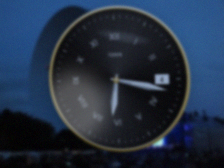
6:17
